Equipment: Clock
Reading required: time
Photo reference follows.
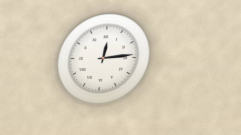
12:14
